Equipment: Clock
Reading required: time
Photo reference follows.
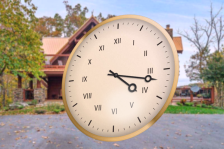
4:17
